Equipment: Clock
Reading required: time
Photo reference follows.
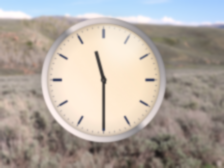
11:30
